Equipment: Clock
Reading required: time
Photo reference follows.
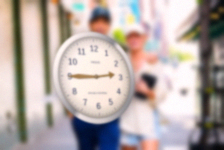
2:45
